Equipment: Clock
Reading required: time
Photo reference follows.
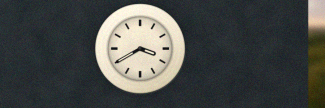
3:40
